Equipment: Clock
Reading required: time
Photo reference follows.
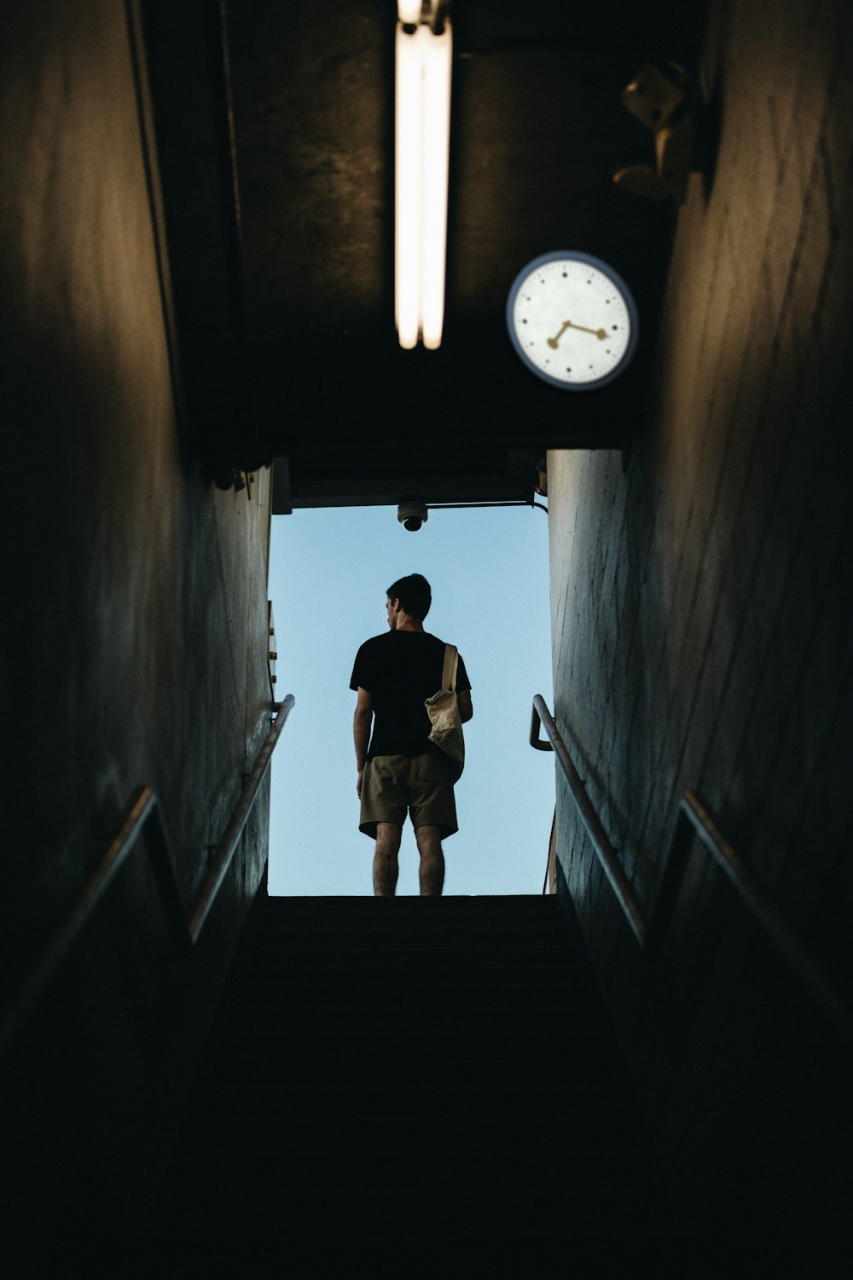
7:17
